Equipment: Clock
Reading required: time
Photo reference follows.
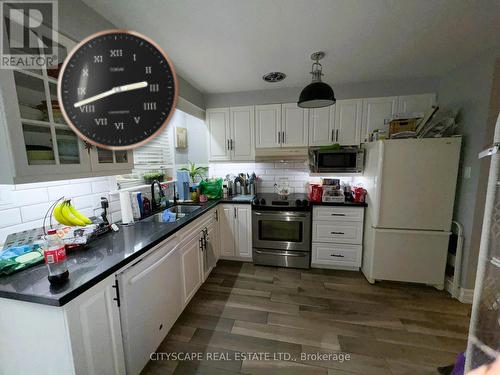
2:42
